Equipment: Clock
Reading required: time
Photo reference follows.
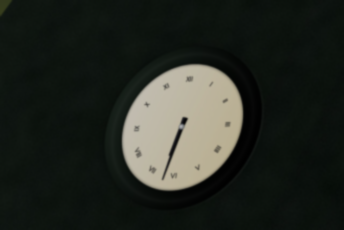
6:32
